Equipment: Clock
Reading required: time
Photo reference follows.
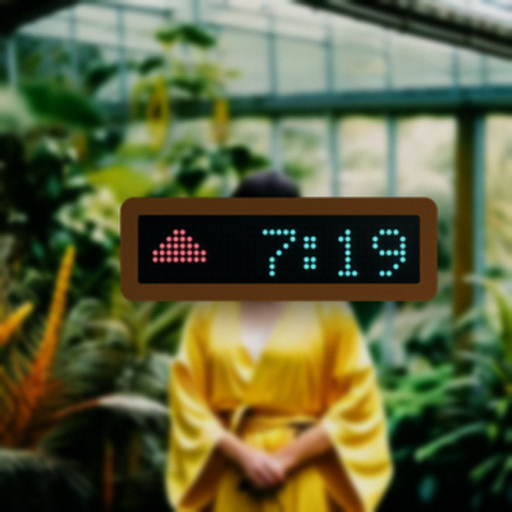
7:19
